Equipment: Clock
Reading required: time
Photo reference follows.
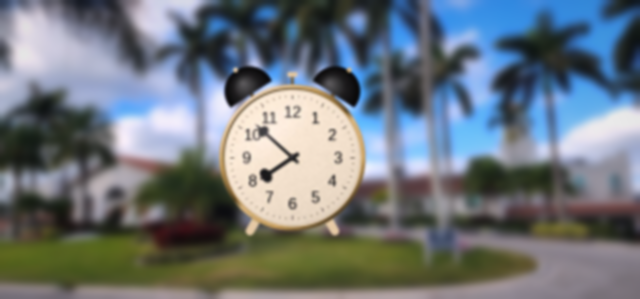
7:52
